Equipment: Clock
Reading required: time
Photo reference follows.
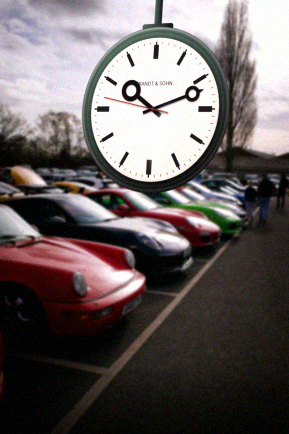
10:11:47
